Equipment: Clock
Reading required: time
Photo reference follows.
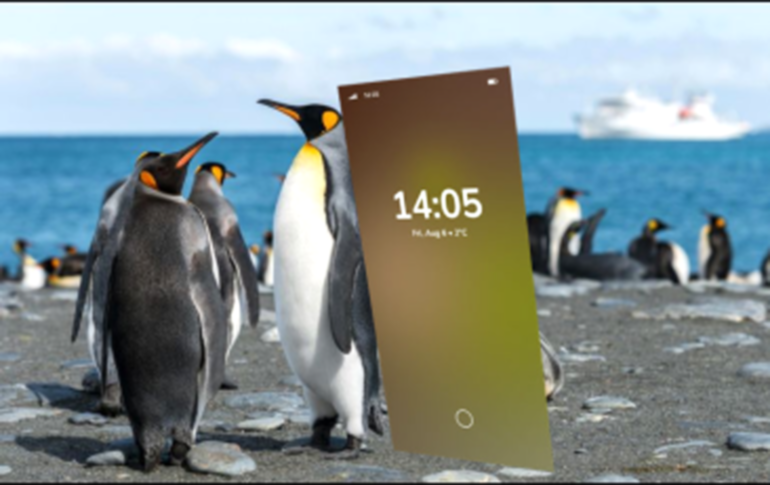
14:05
